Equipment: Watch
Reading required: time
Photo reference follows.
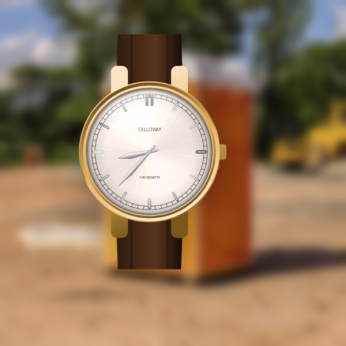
8:37
